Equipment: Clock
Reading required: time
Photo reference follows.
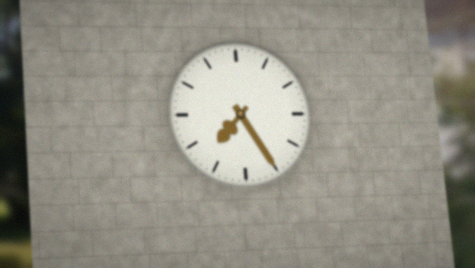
7:25
